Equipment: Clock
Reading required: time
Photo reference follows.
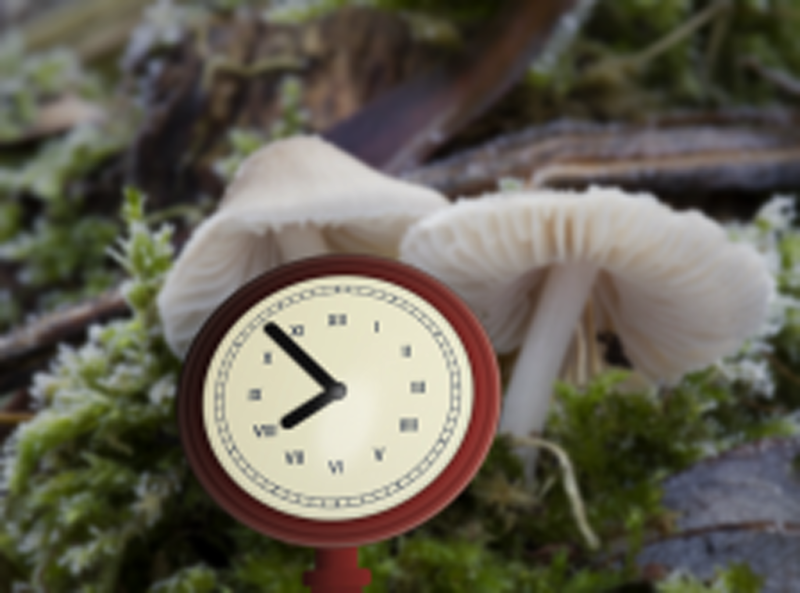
7:53
